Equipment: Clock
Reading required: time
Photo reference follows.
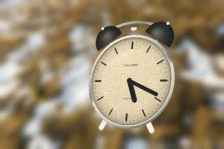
5:19
